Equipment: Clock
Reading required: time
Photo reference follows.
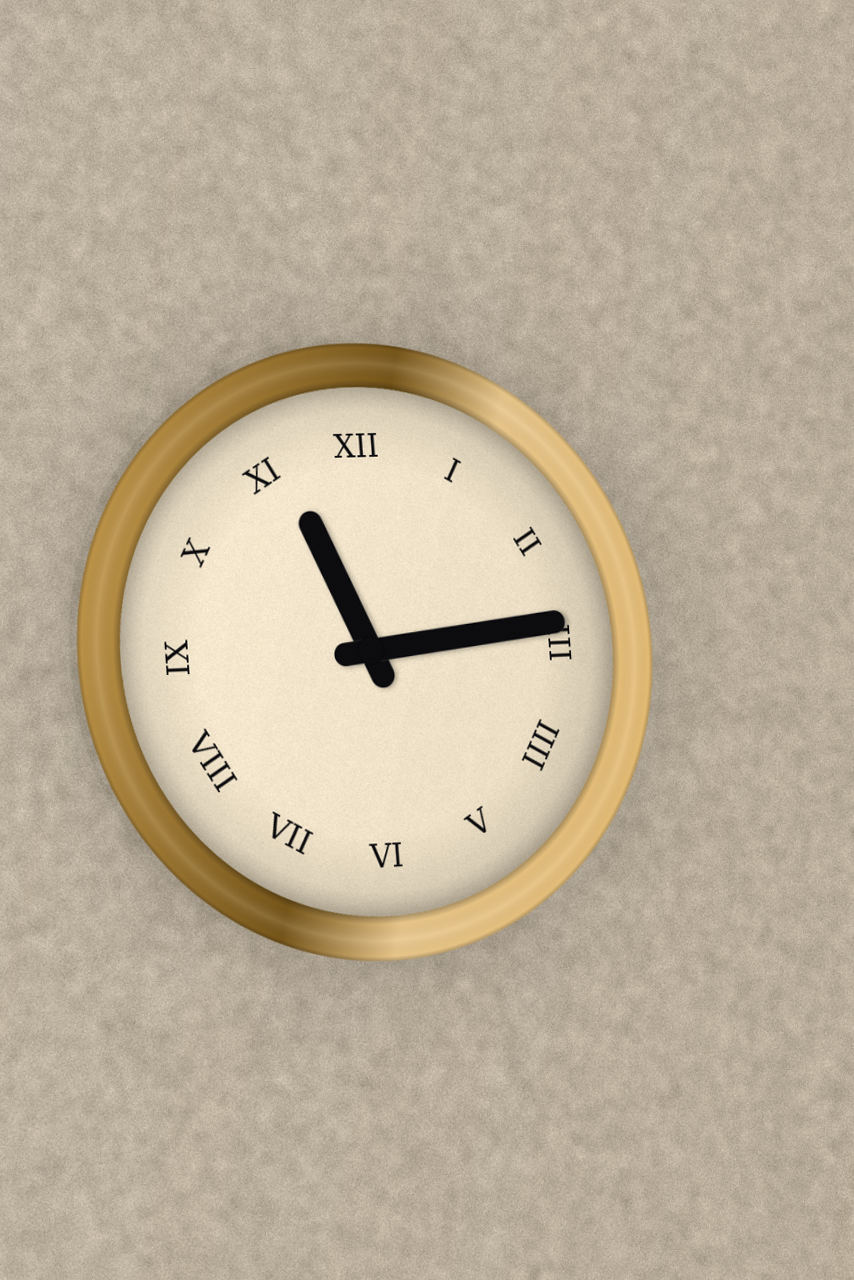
11:14
